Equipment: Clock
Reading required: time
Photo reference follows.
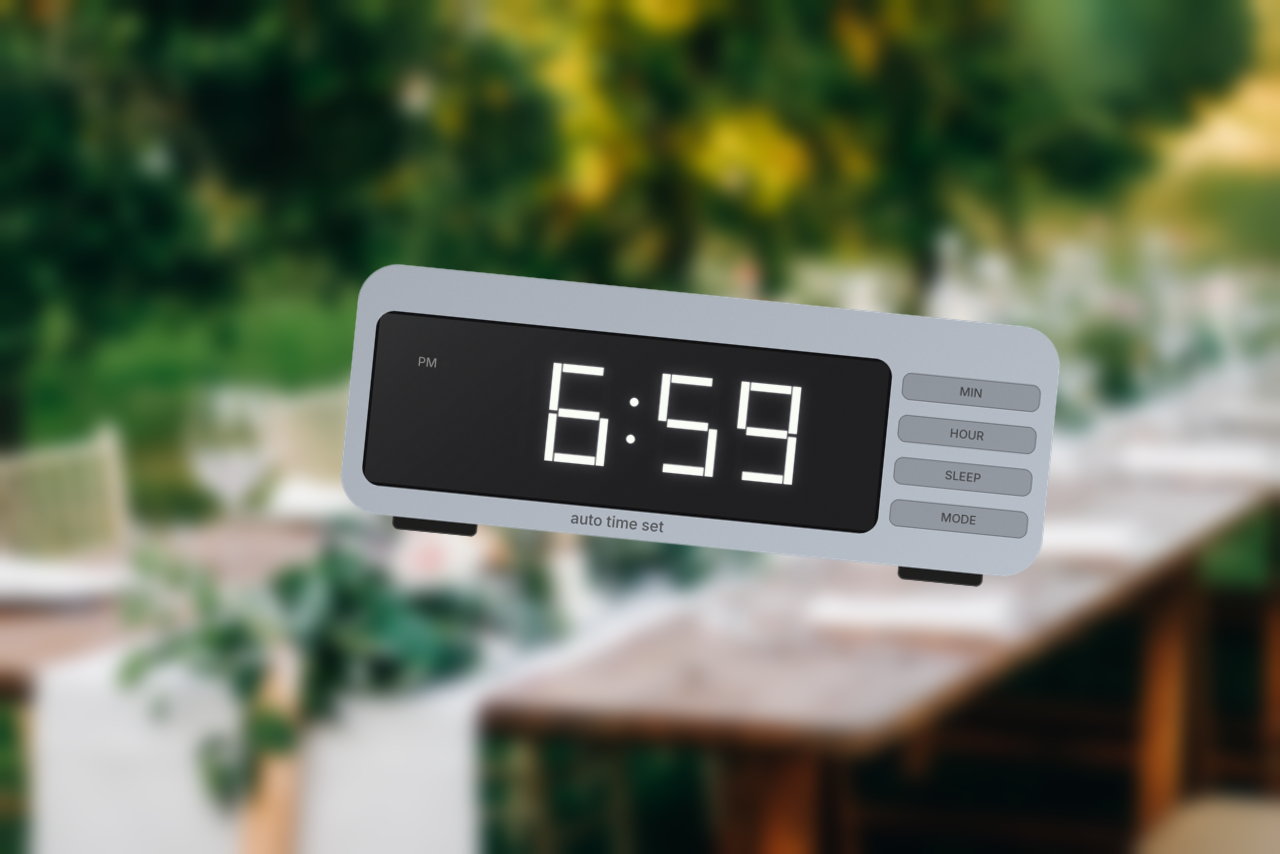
6:59
